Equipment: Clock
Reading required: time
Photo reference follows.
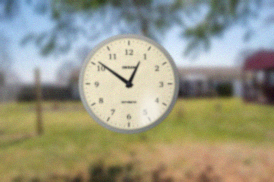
12:51
